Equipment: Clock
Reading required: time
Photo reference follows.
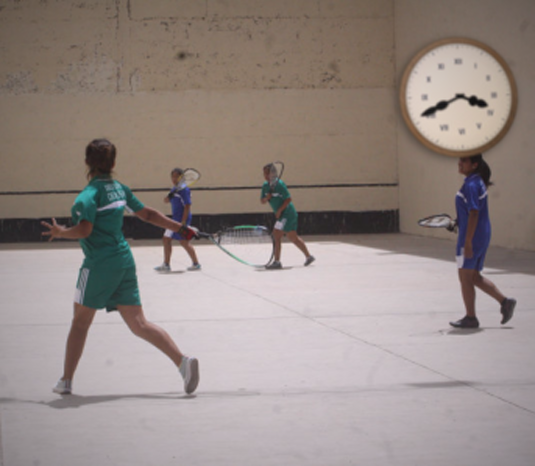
3:41
